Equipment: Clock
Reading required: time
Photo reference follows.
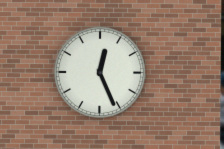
12:26
